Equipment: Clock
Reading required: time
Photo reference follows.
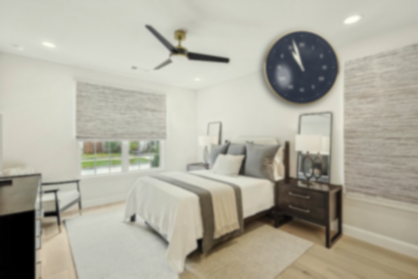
10:57
